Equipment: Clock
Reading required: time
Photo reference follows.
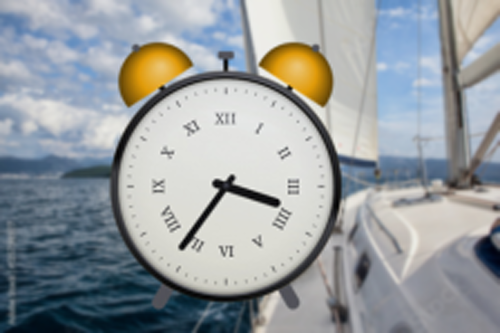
3:36
